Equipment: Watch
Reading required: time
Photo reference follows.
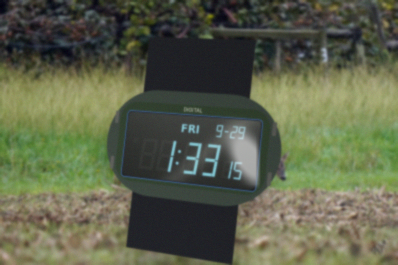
1:33:15
